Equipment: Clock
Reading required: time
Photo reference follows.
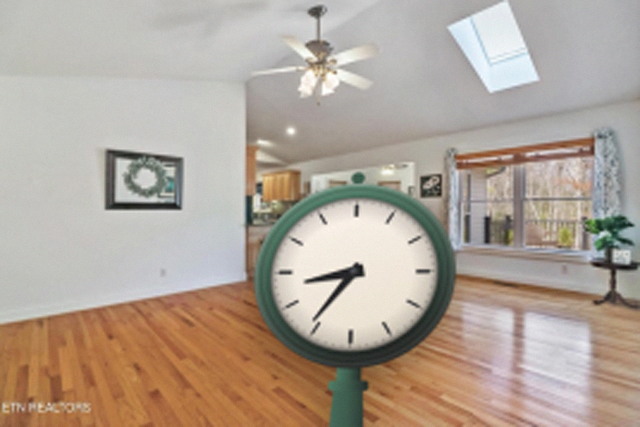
8:36
